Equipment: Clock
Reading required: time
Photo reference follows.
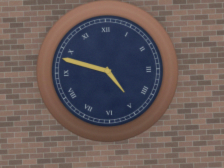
4:48
